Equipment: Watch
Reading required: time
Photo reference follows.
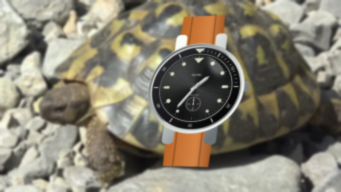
1:36
